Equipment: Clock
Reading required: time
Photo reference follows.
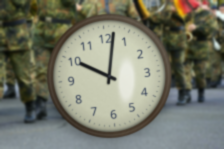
10:02
